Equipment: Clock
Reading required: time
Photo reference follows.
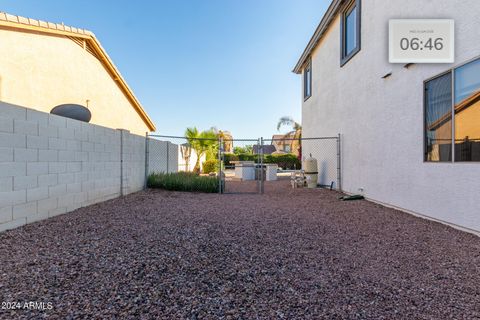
6:46
